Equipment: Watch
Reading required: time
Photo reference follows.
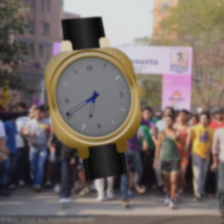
6:41
